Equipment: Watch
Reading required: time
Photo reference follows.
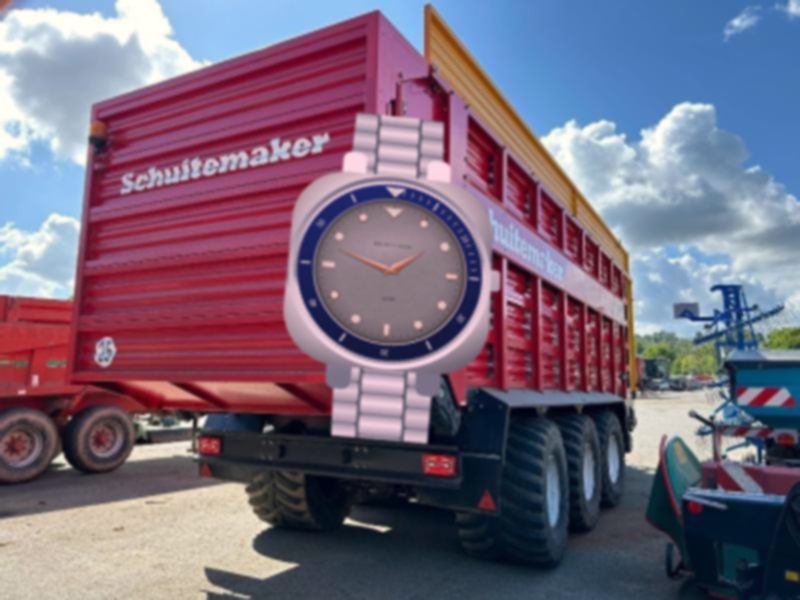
1:48
